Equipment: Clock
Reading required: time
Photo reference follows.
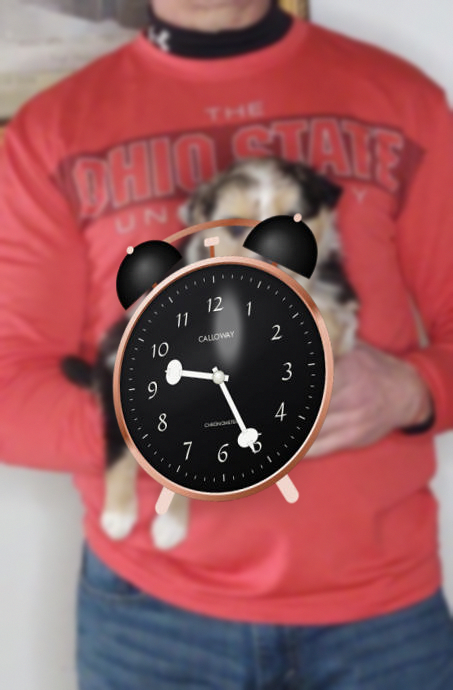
9:26
